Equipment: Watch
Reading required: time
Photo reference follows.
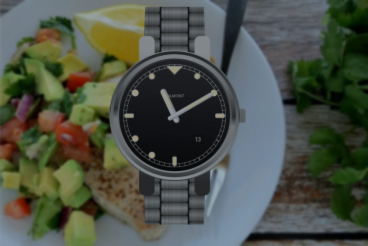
11:10
